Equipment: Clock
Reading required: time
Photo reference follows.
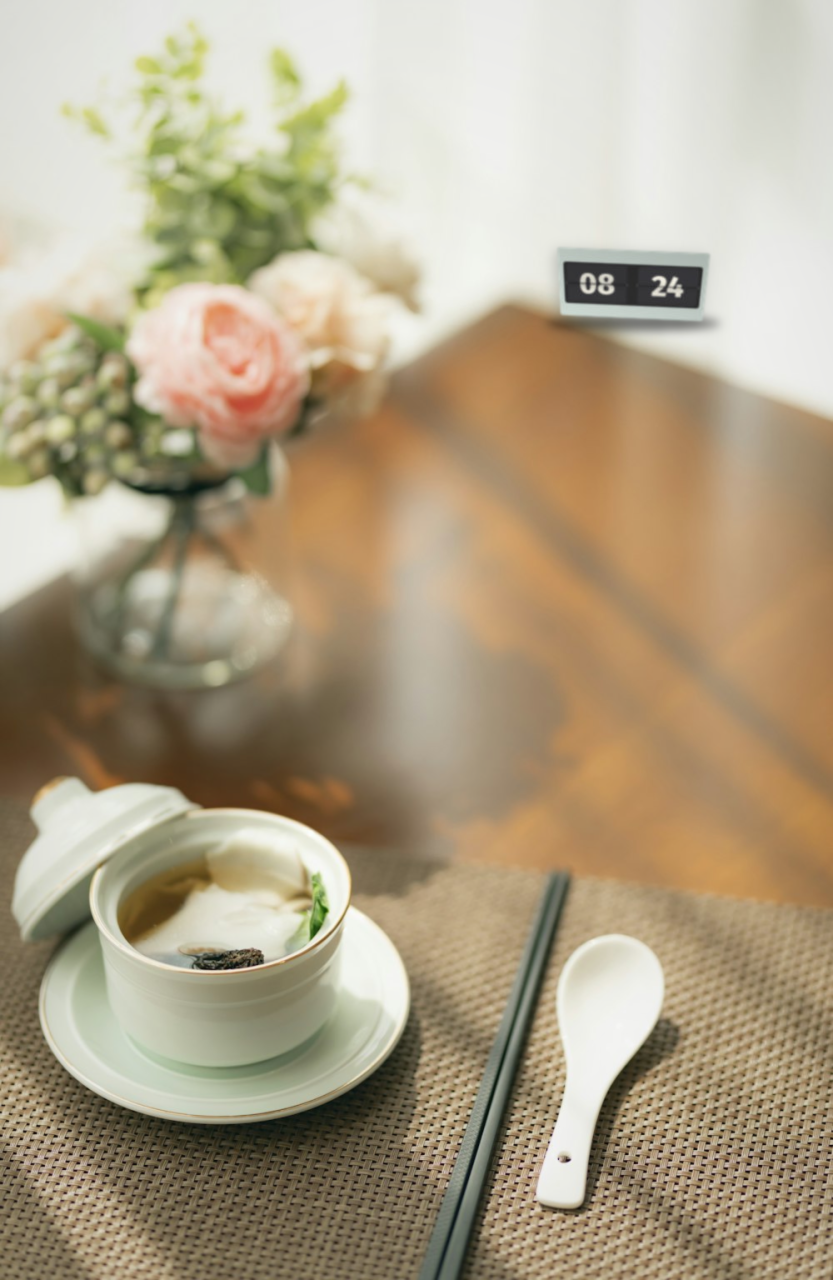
8:24
